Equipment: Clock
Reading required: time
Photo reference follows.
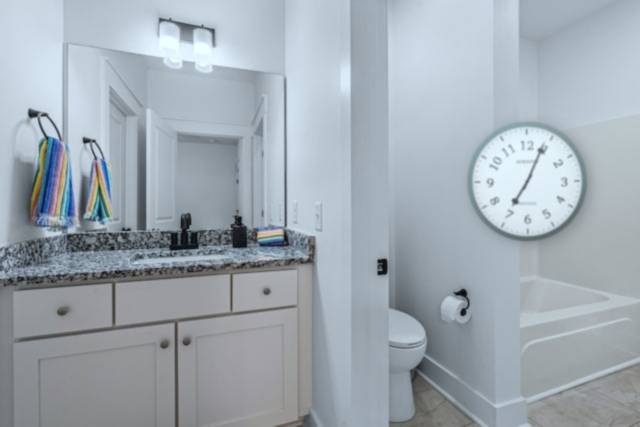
7:04
